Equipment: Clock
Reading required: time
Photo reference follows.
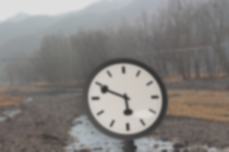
5:49
